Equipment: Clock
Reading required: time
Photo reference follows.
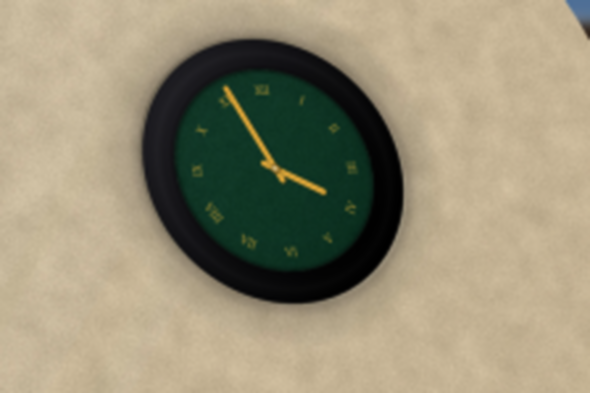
3:56
